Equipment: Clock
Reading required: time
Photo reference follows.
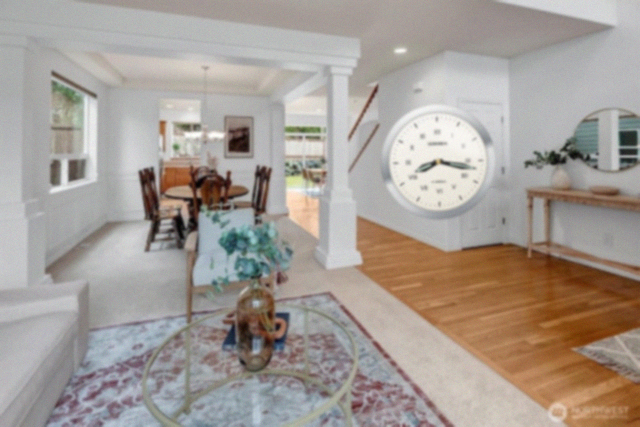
8:17
